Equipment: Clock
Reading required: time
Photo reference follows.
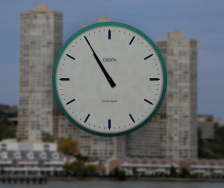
10:55
